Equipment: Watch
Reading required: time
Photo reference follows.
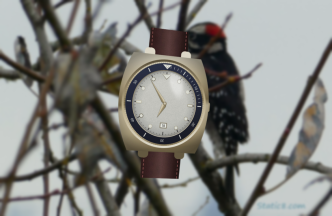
6:54
